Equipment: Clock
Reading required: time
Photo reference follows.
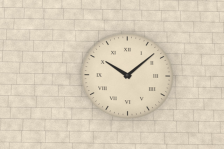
10:08
